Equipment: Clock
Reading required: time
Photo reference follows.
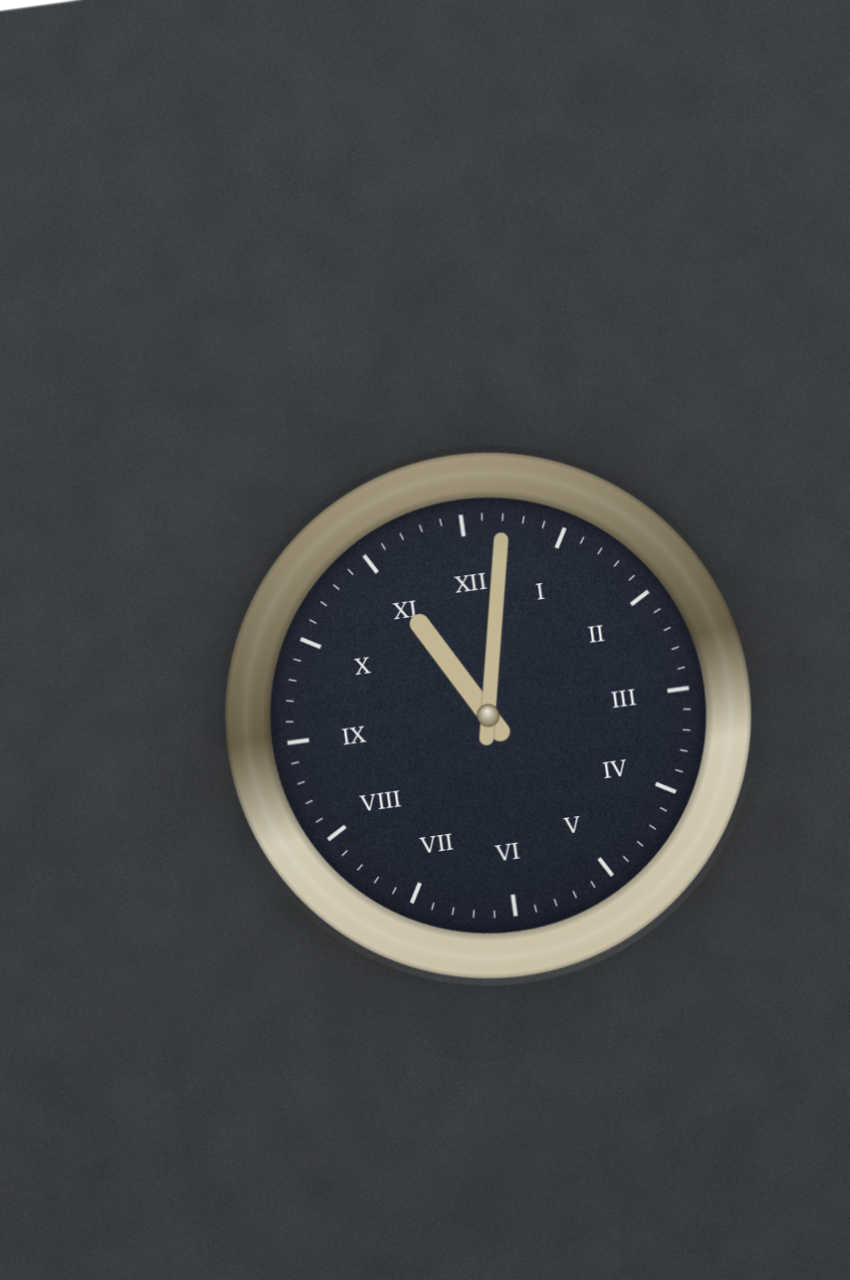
11:02
